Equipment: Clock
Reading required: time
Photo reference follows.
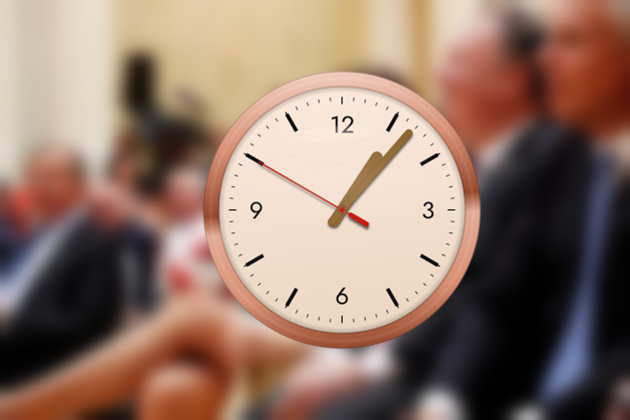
1:06:50
